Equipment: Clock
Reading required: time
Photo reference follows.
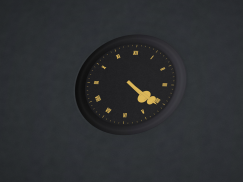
4:21
